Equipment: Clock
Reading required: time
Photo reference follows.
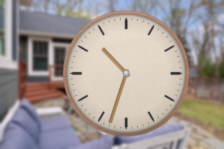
10:33
